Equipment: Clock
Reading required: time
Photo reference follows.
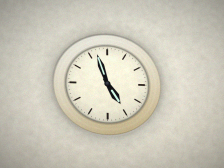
4:57
